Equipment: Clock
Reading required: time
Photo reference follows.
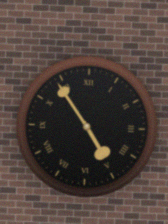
4:54
